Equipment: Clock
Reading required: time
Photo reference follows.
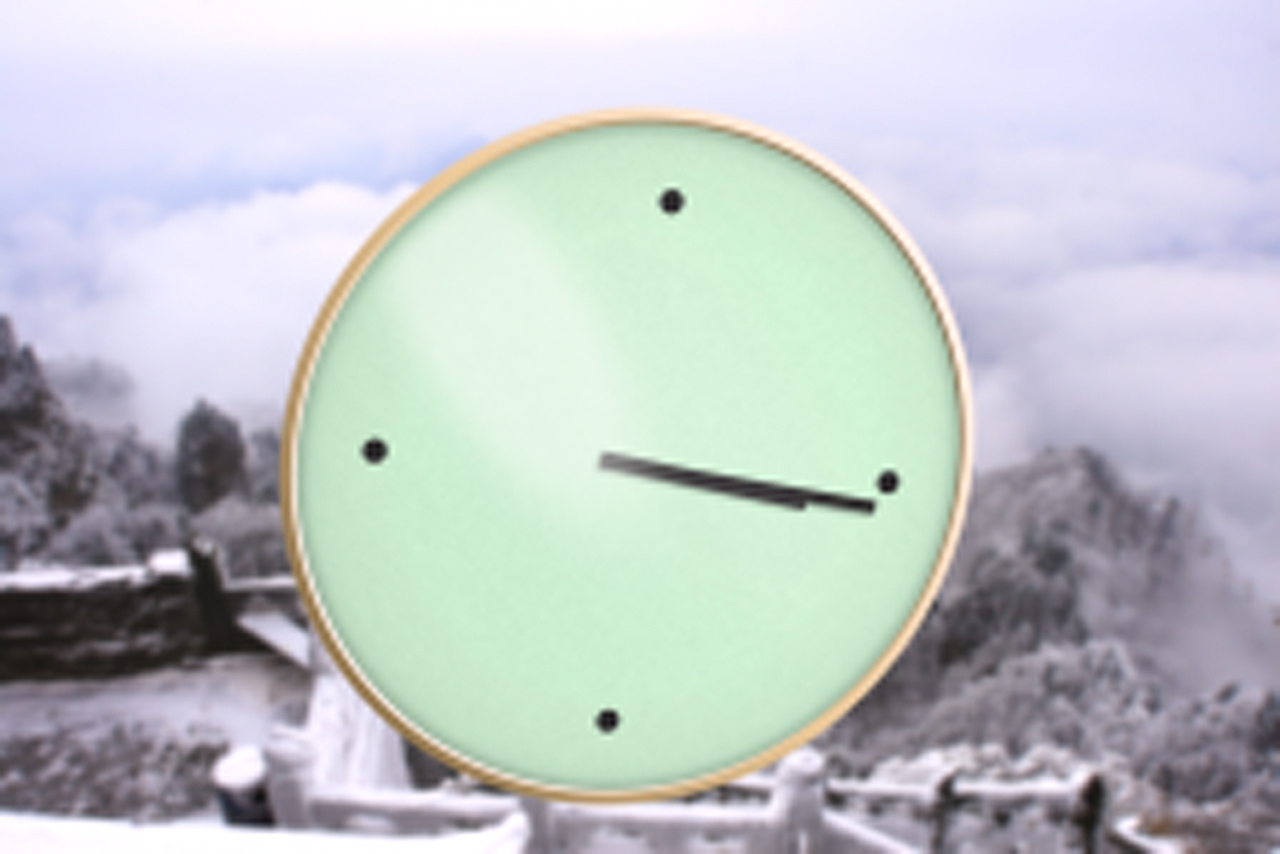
3:16
